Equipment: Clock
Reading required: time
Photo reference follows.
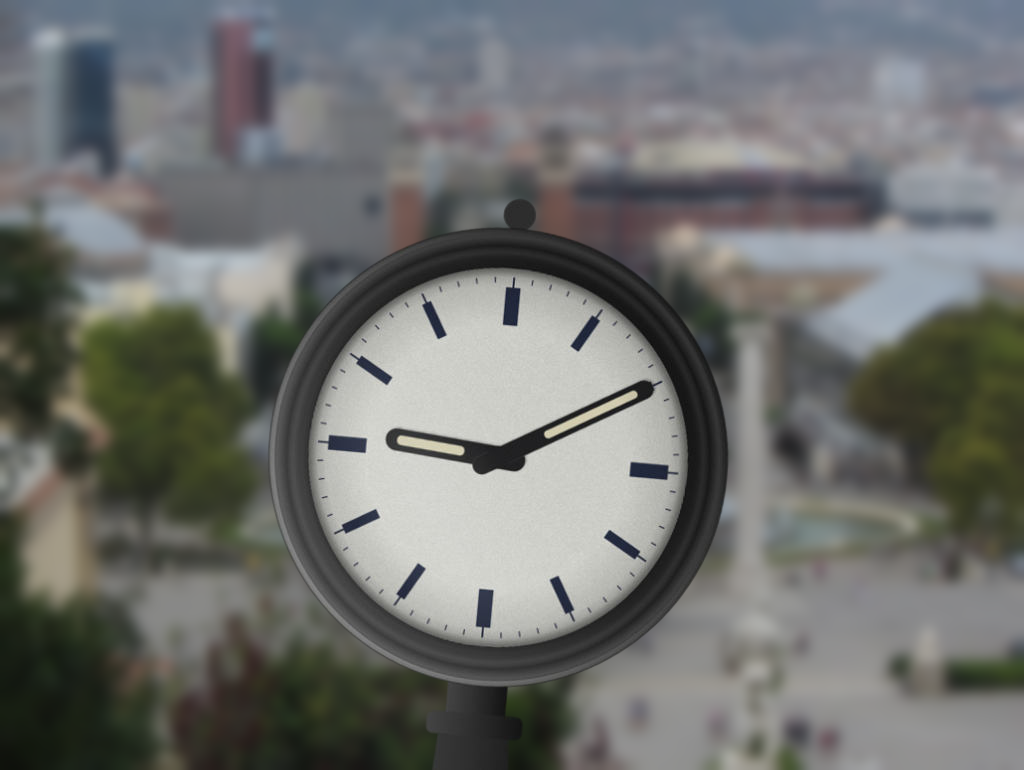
9:10
